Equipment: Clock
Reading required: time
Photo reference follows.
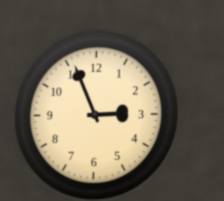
2:56
